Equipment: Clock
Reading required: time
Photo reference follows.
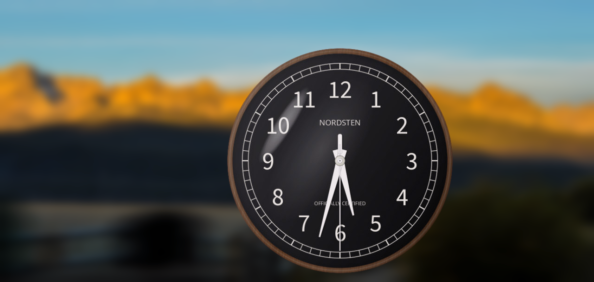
5:32:30
